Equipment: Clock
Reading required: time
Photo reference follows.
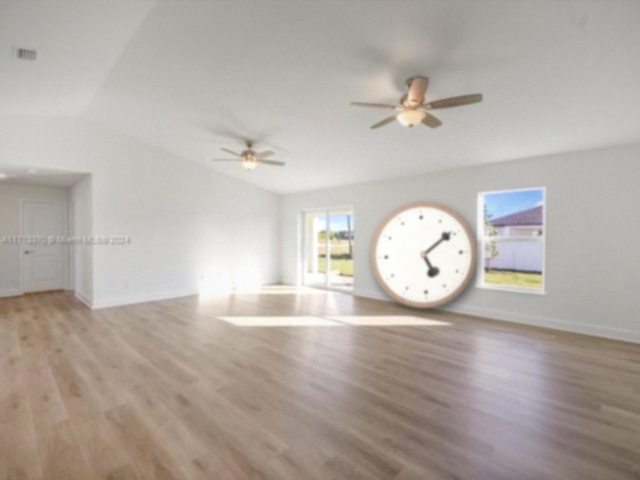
5:09
